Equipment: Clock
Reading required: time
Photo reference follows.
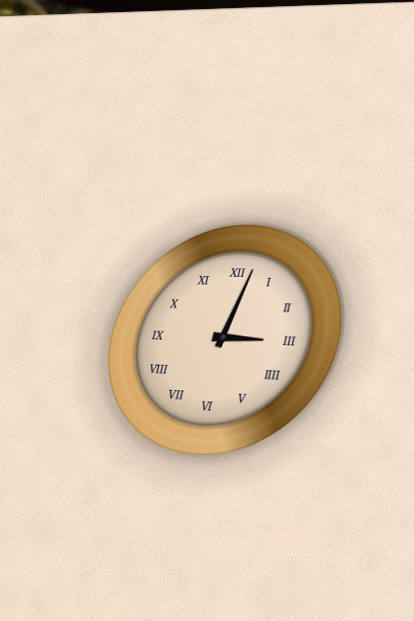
3:02
